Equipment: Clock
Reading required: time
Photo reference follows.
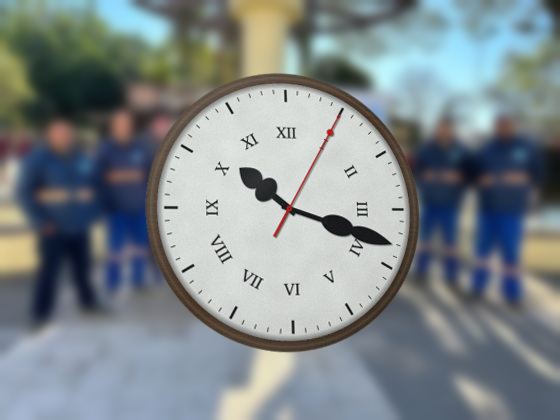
10:18:05
